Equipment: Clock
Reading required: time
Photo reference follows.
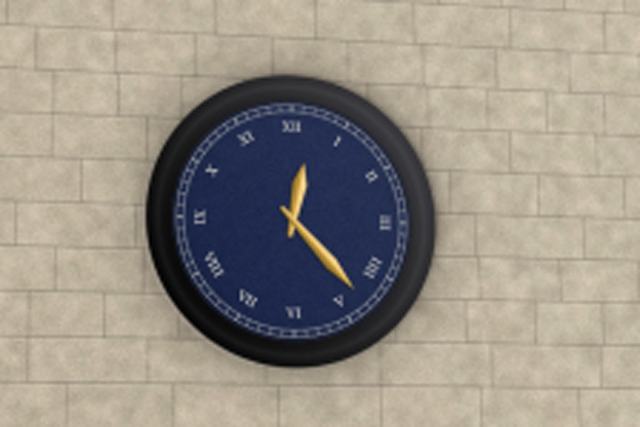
12:23
